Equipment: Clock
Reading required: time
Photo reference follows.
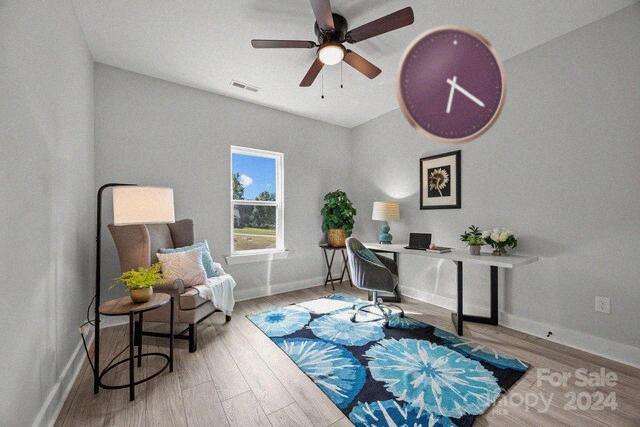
6:20
